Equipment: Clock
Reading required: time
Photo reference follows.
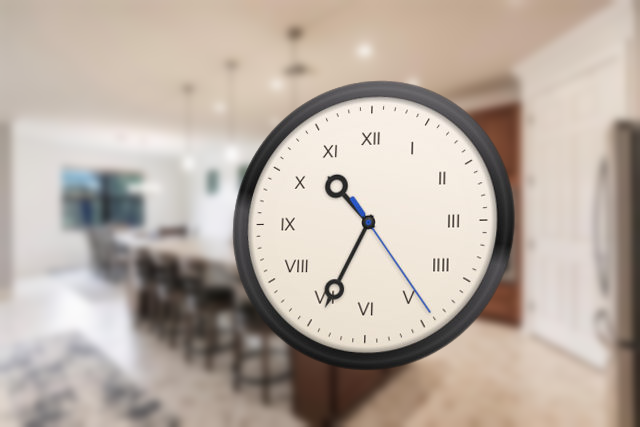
10:34:24
